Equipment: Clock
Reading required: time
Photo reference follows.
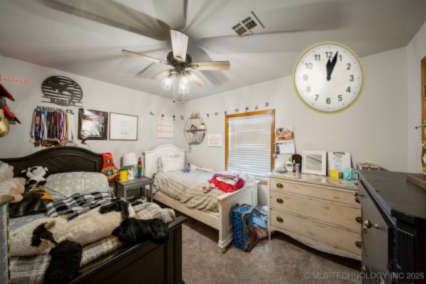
12:03
